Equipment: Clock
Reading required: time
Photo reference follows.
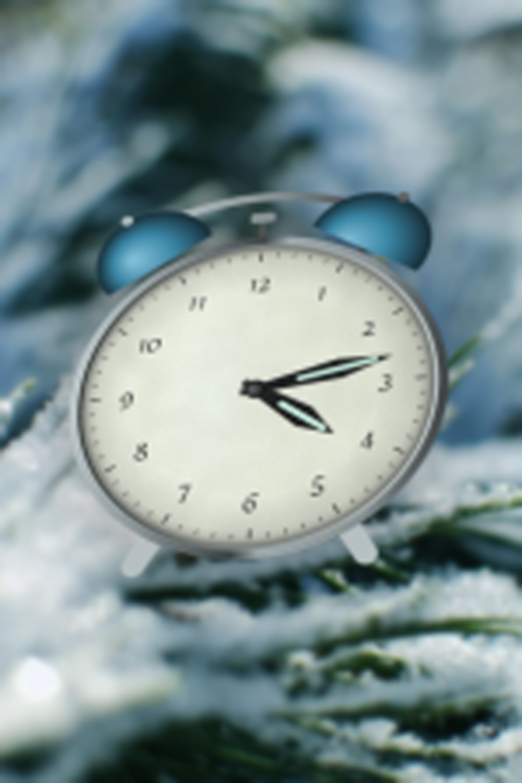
4:13
